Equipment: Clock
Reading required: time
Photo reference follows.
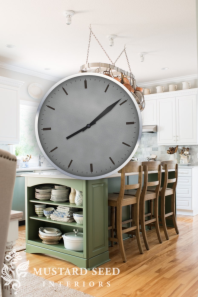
8:09
